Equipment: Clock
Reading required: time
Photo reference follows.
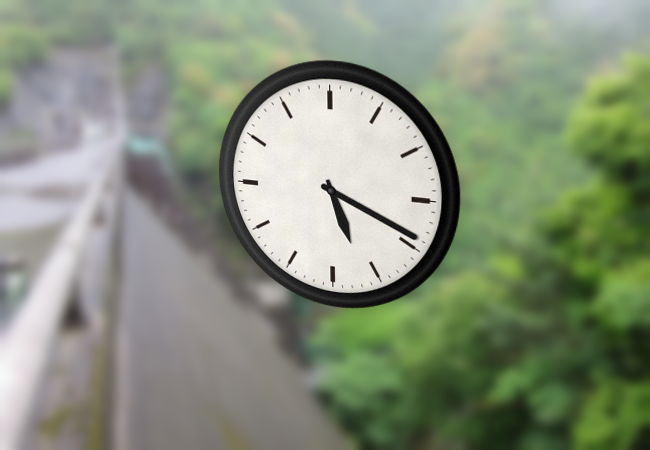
5:19
